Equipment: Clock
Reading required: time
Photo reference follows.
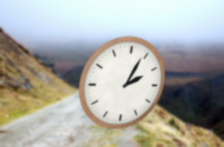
2:04
